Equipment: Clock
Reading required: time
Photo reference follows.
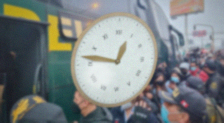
12:47
